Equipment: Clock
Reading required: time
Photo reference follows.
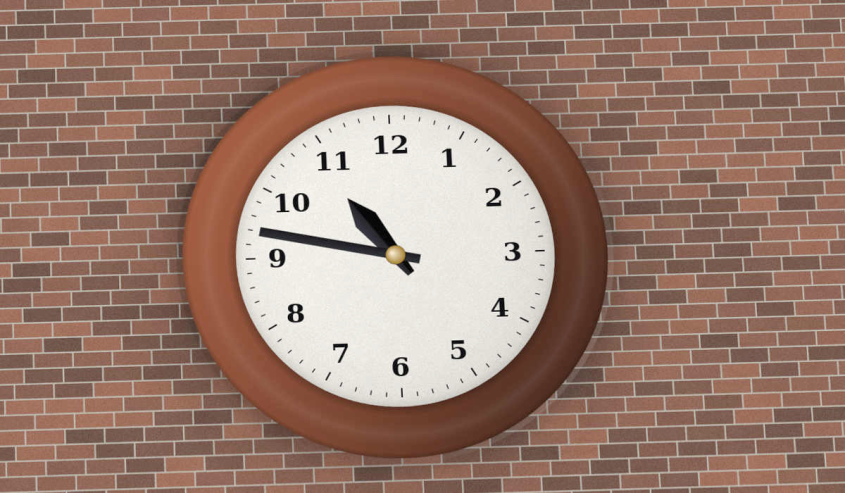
10:47
